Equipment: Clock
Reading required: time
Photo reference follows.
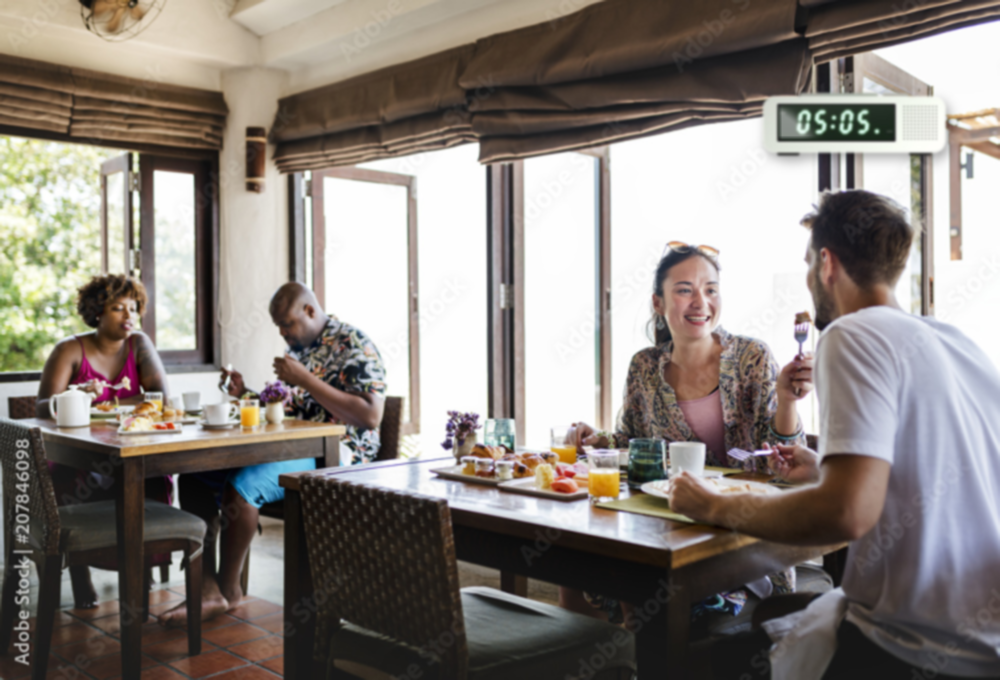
5:05
